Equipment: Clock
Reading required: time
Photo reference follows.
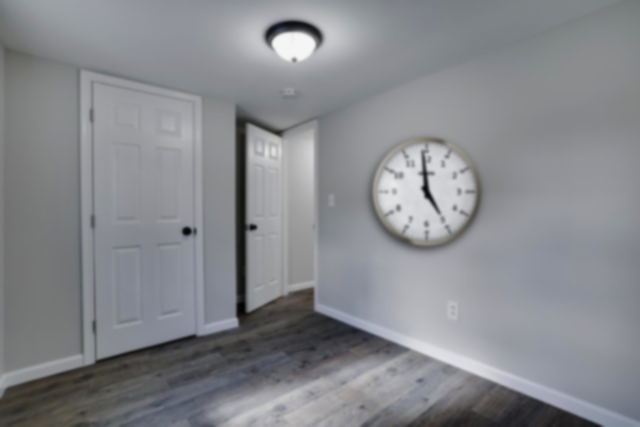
4:59
